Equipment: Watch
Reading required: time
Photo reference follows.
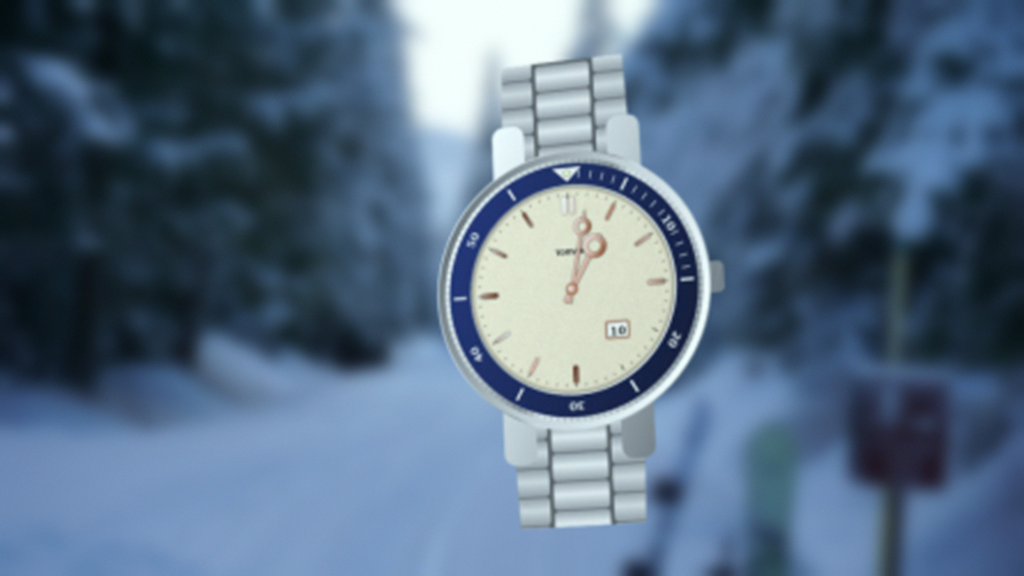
1:02
